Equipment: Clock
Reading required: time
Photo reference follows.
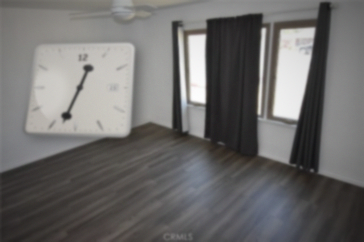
12:33
